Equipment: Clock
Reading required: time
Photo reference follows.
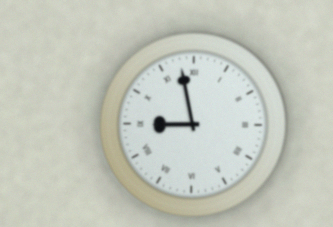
8:58
